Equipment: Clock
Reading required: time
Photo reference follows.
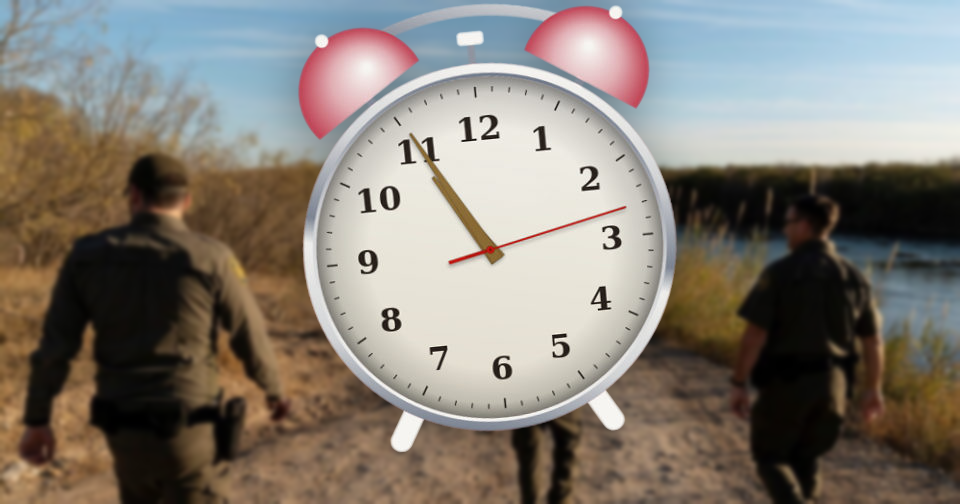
10:55:13
